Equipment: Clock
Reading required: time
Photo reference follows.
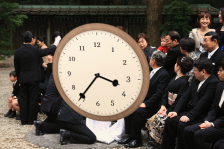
3:36
